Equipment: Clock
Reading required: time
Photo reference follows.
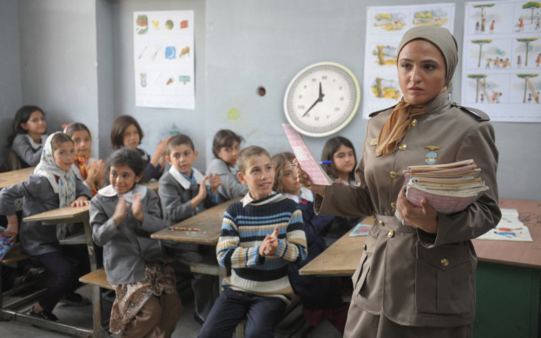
11:36
